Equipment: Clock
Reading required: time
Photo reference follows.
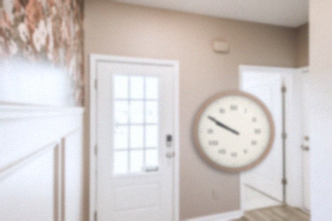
9:50
